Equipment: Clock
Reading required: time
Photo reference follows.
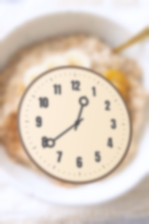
12:39
